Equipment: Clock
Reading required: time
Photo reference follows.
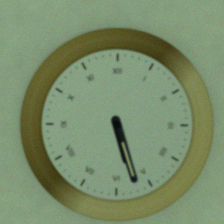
5:27
